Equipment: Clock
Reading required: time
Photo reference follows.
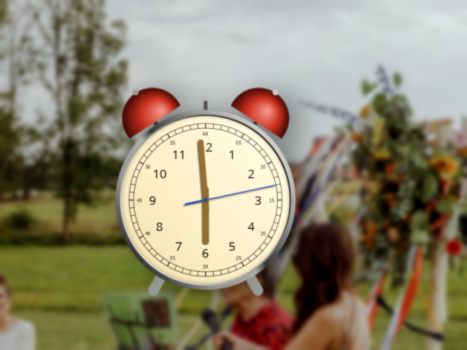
5:59:13
